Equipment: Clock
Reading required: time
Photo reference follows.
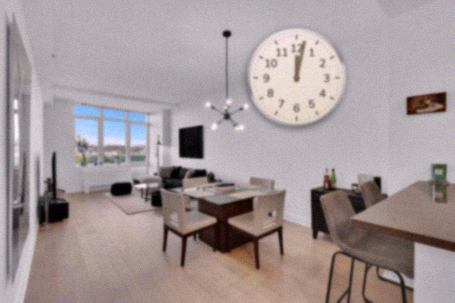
12:02
